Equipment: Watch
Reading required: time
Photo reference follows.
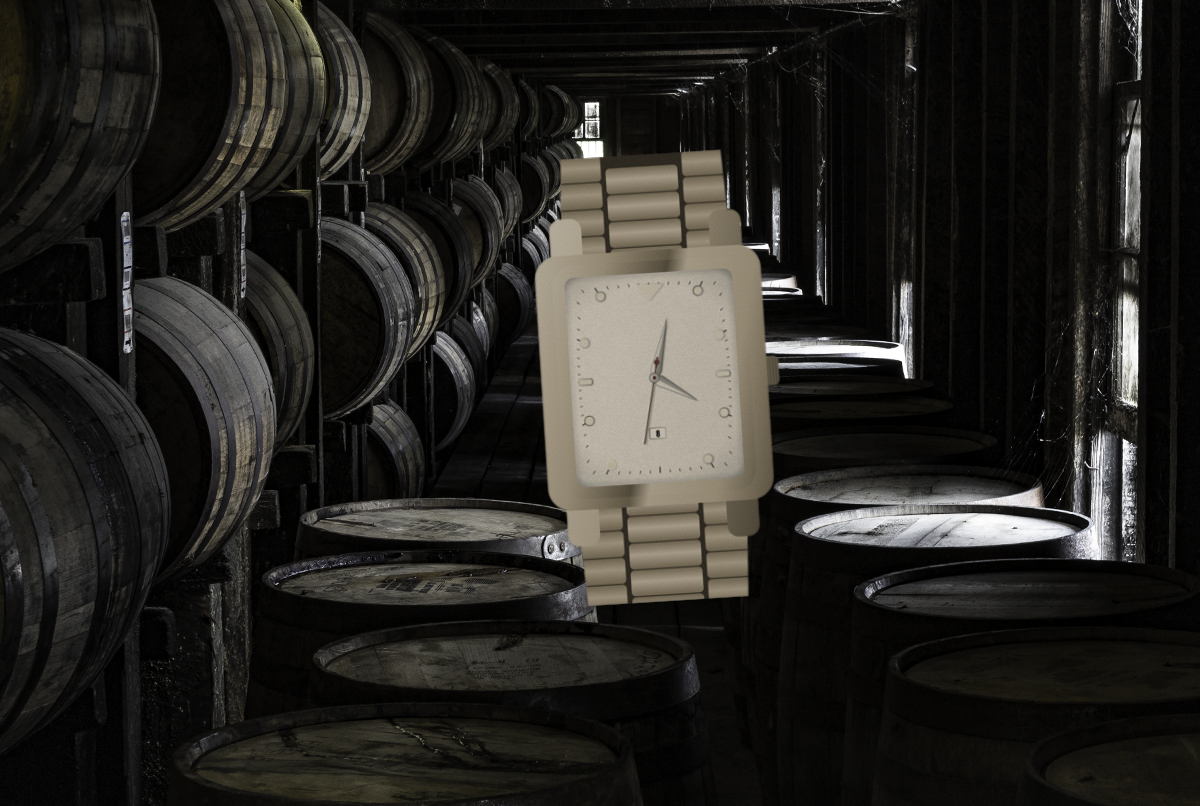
4:02:32
